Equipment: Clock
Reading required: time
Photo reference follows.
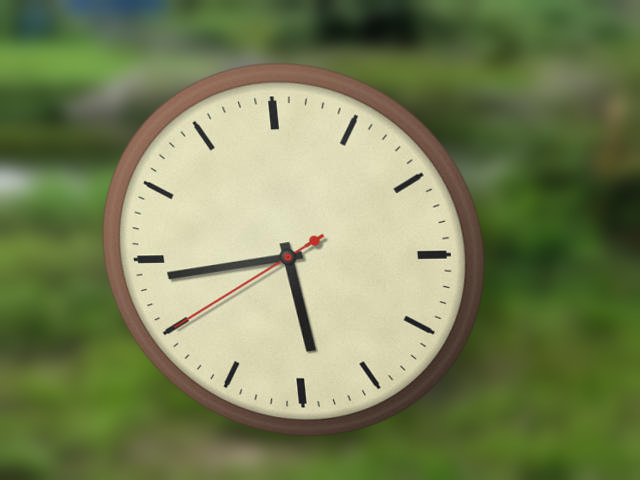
5:43:40
